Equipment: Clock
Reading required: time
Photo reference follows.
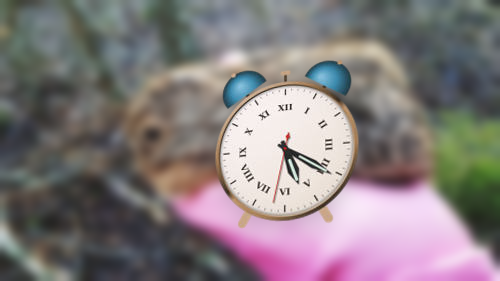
5:20:32
